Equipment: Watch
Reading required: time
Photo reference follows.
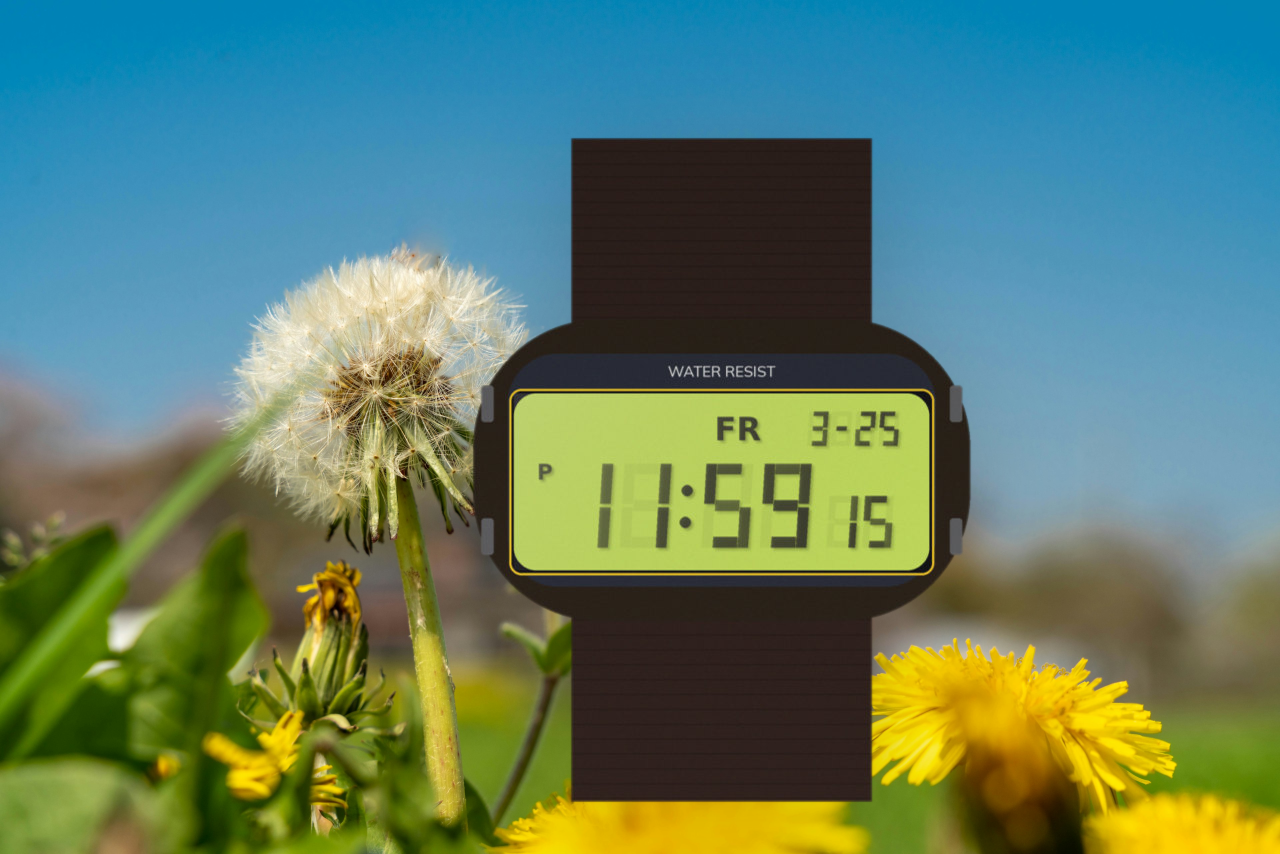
11:59:15
